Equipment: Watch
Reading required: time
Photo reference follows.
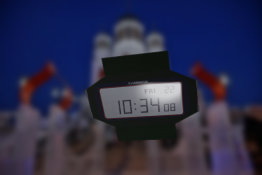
10:34:08
